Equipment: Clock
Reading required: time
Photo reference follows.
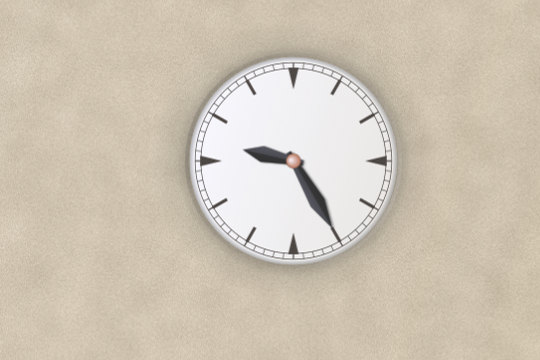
9:25
